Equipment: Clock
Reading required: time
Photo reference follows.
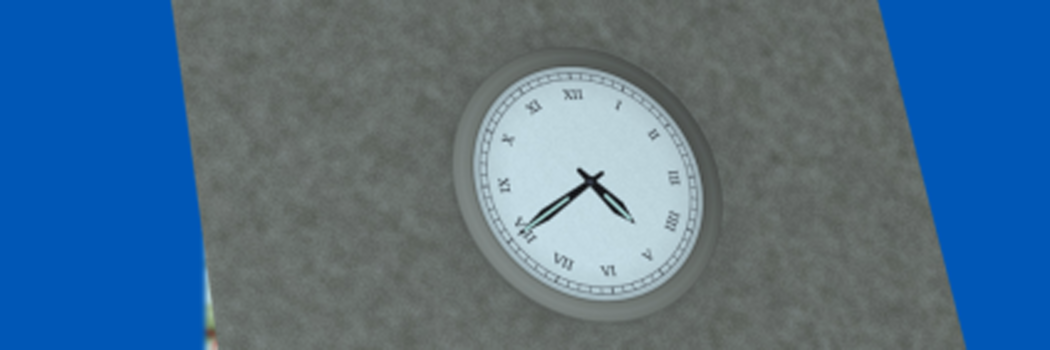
4:40
